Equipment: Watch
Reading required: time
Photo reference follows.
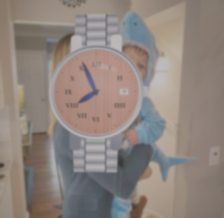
7:56
